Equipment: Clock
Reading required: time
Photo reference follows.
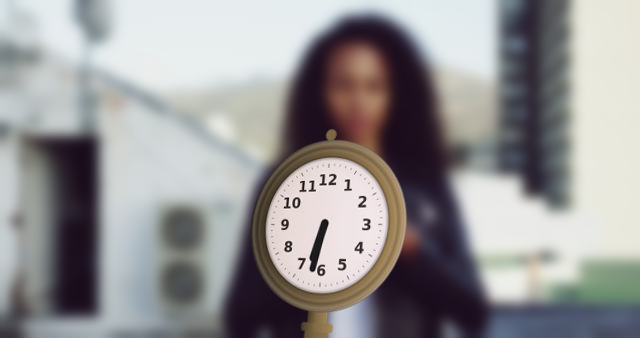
6:32
